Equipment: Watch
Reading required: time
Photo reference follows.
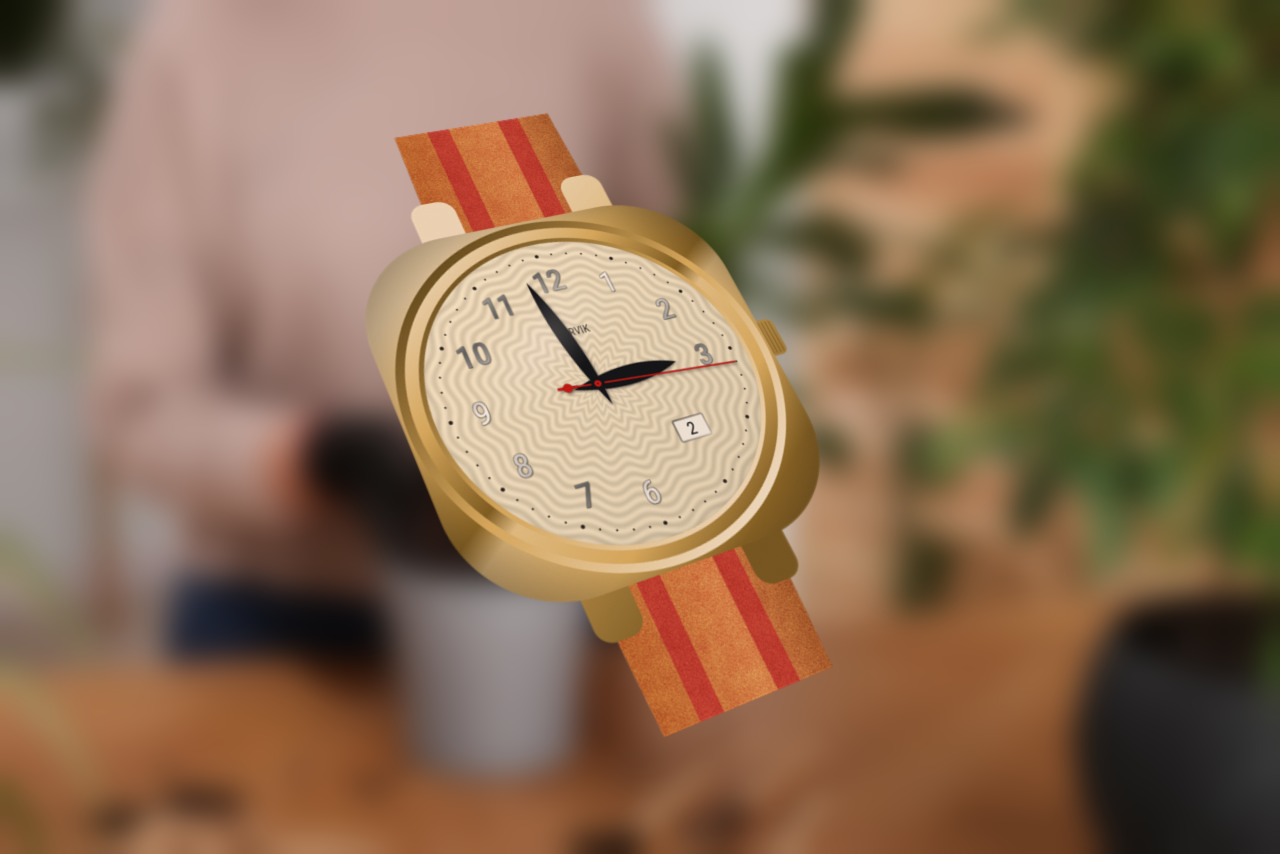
2:58:16
